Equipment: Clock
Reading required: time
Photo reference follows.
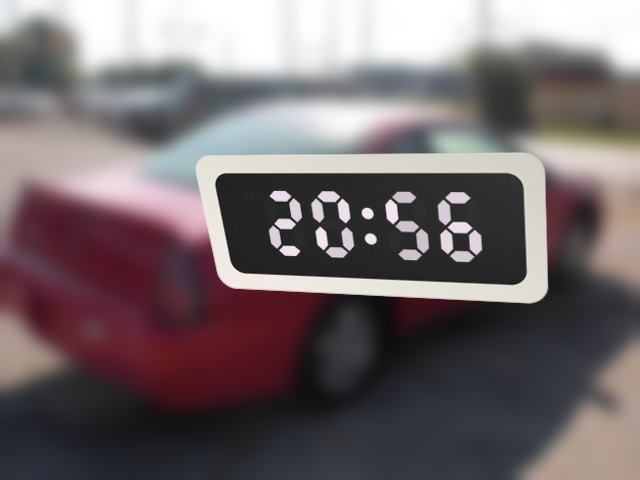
20:56
